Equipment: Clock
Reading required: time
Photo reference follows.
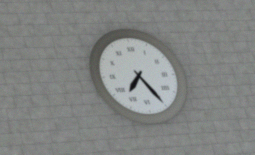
7:25
